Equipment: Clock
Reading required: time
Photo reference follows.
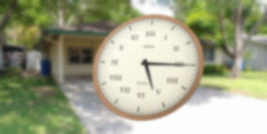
5:15
